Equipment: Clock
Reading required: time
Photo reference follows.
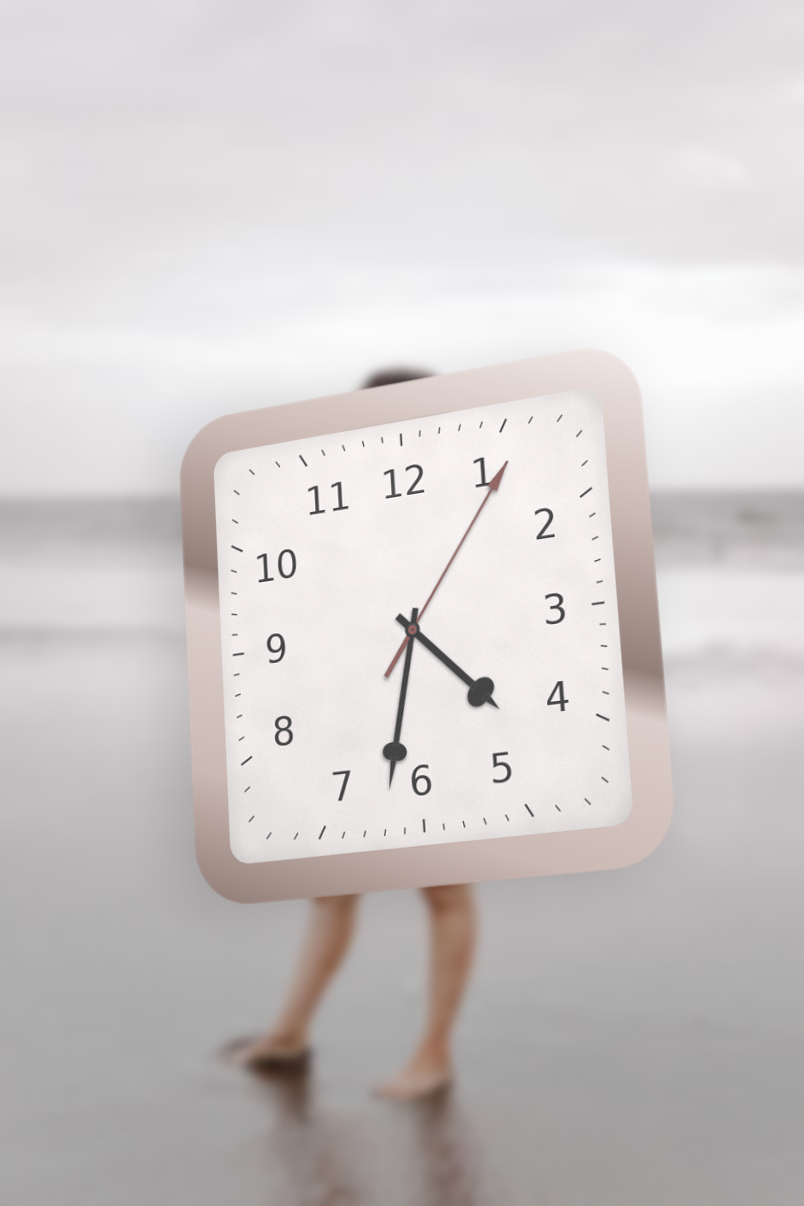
4:32:06
